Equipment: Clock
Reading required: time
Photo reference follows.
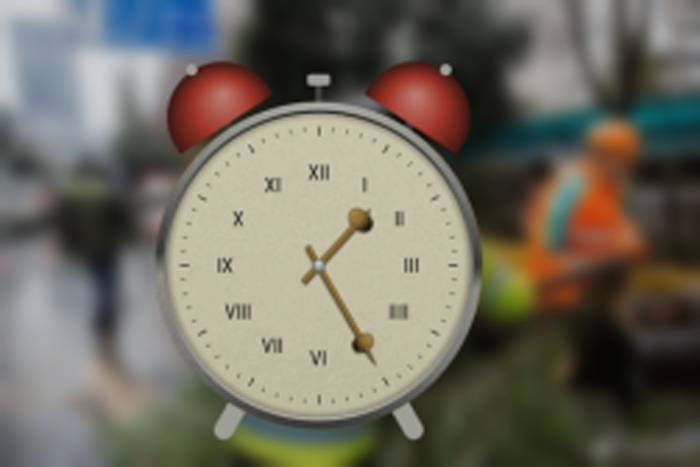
1:25
